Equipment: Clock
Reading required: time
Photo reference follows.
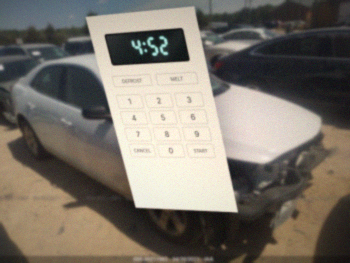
4:52
